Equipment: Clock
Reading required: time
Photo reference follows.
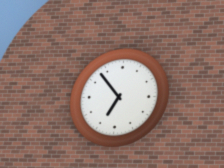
6:53
